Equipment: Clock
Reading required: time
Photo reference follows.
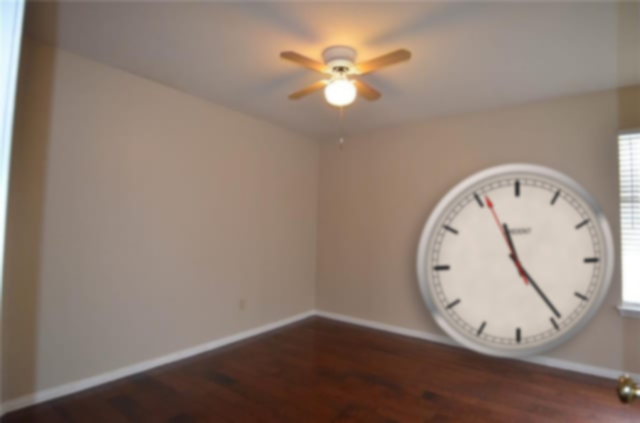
11:23:56
